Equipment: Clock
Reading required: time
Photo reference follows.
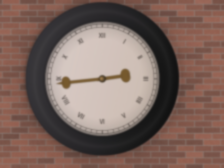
2:44
